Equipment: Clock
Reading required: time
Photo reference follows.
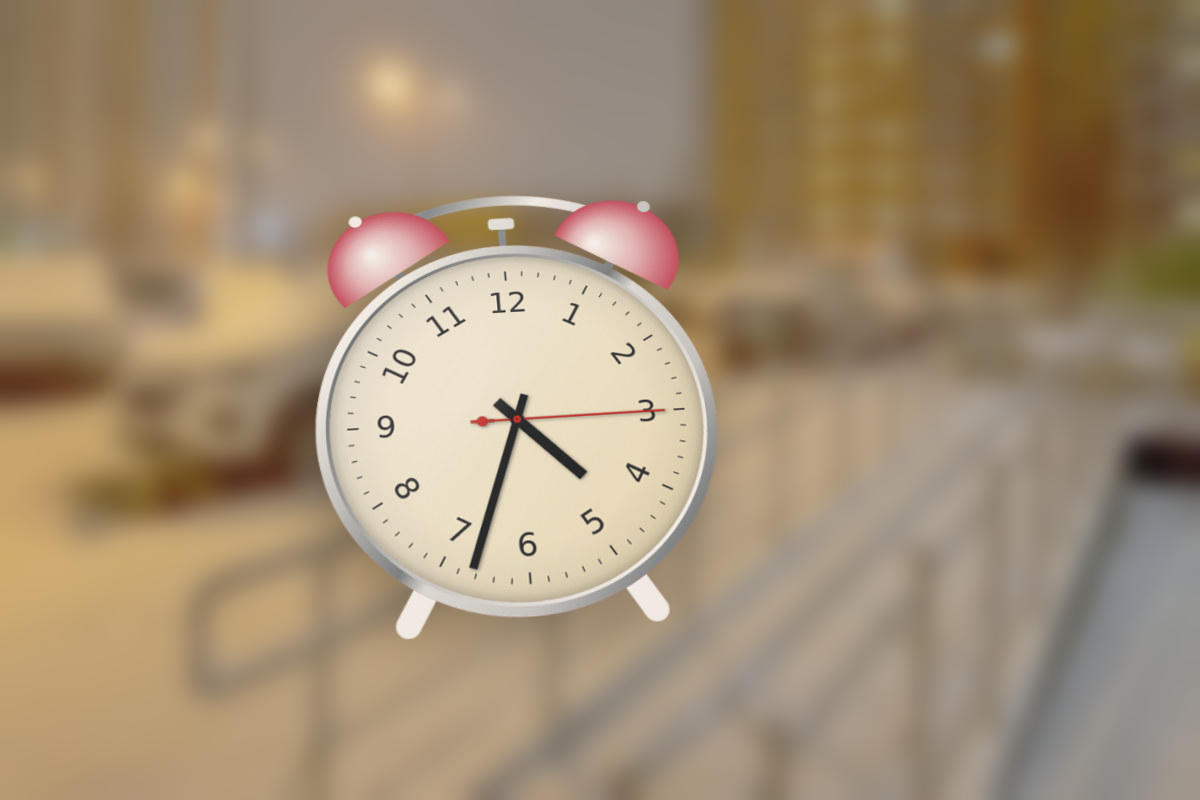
4:33:15
